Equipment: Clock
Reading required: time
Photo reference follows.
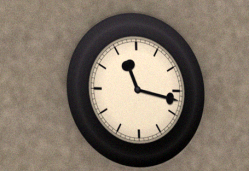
11:17
